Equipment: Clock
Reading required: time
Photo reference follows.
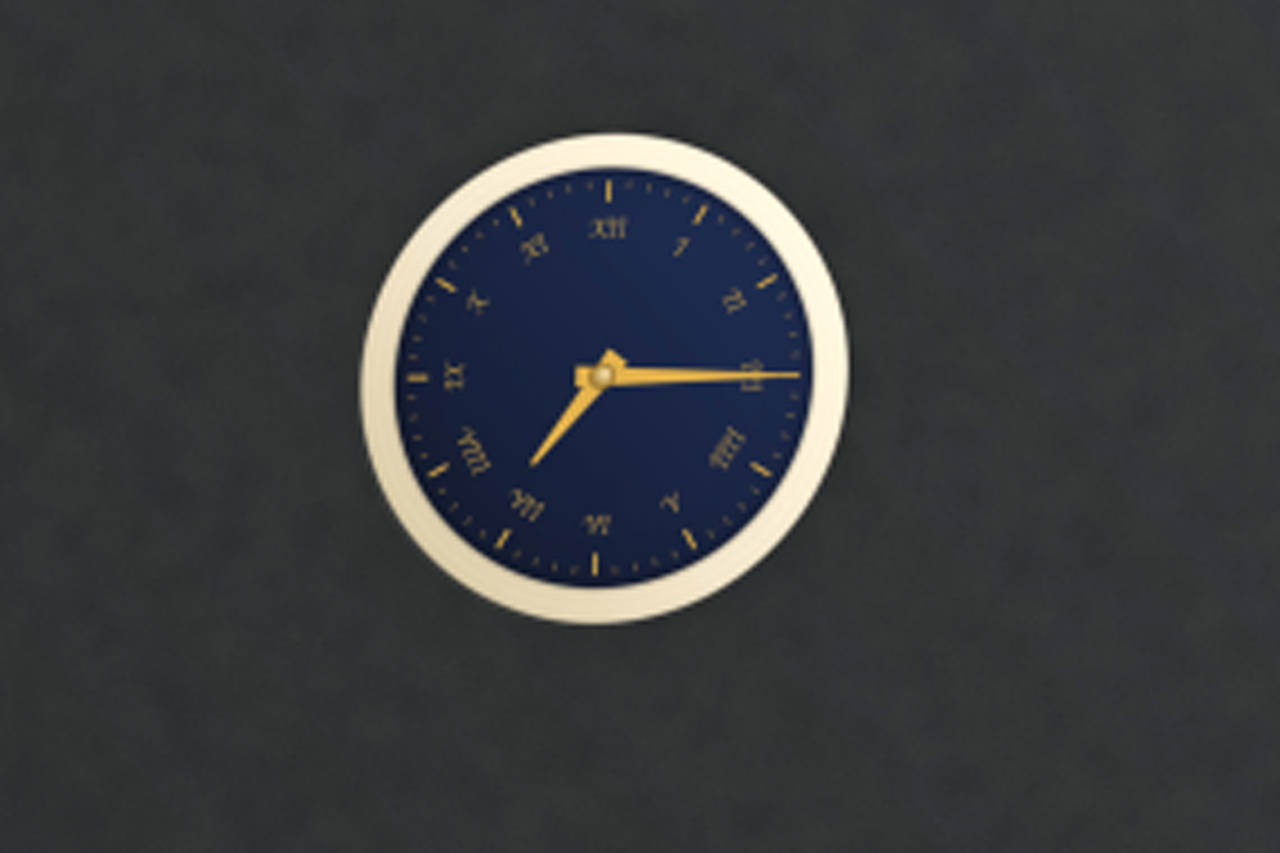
7:15
